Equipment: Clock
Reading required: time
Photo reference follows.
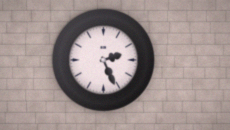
2:26
